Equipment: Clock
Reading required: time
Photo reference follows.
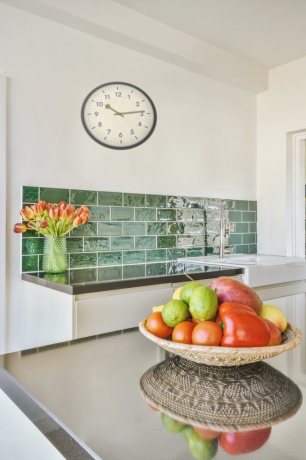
10:14
